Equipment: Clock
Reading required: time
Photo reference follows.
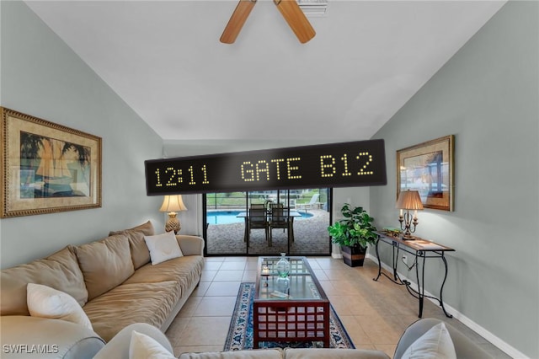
12:11
